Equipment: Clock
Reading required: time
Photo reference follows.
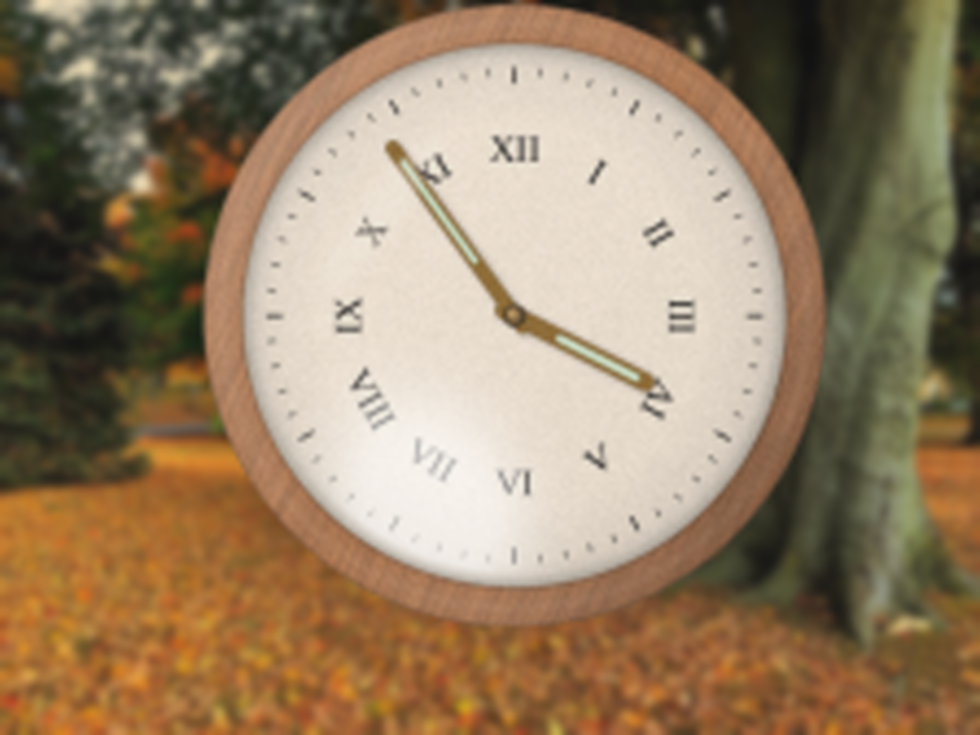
3:54
